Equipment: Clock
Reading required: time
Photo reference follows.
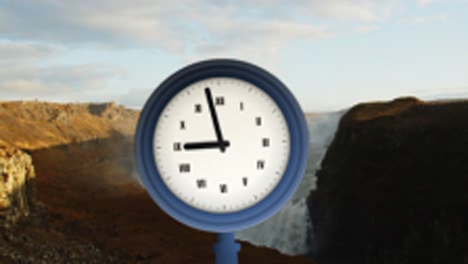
8:58
